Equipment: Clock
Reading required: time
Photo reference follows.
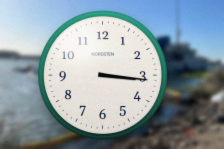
3:16
